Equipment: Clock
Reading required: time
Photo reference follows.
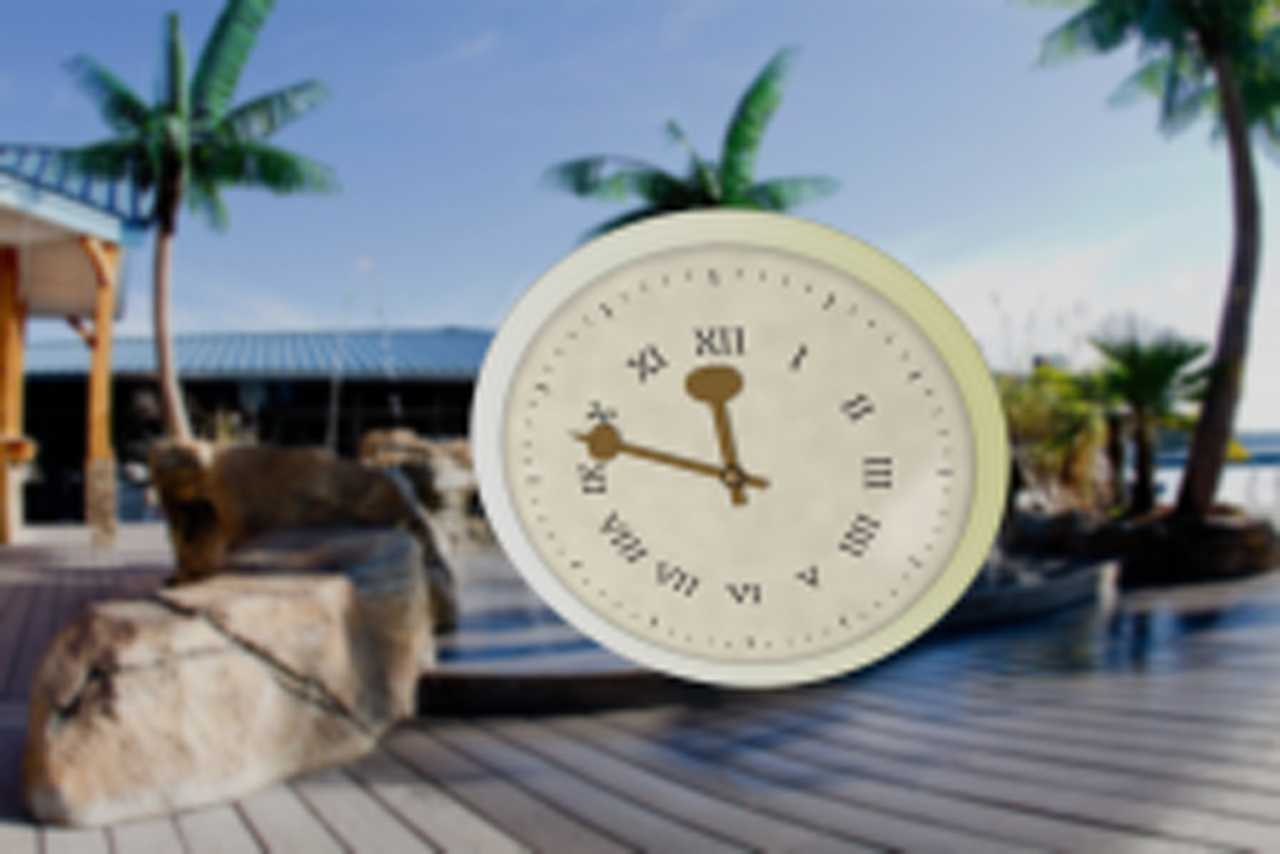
11:48
